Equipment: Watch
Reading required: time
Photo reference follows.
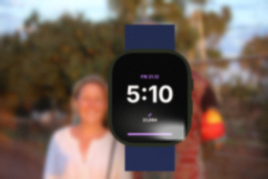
5:10
